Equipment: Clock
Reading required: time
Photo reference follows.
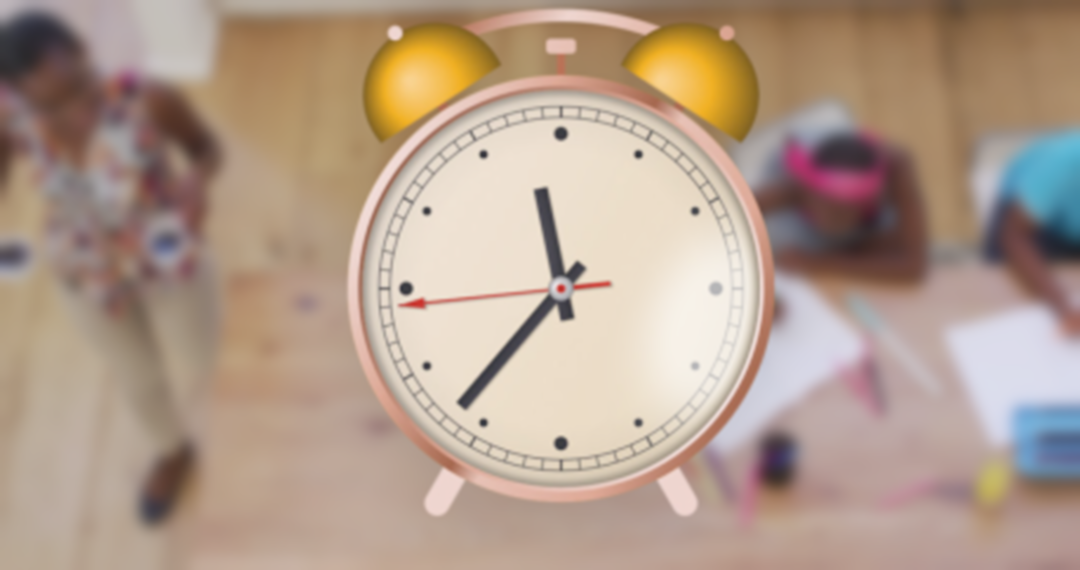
11:36:44
